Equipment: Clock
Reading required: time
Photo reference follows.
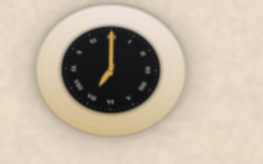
7:00
